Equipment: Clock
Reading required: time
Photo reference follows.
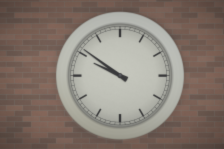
9:51
